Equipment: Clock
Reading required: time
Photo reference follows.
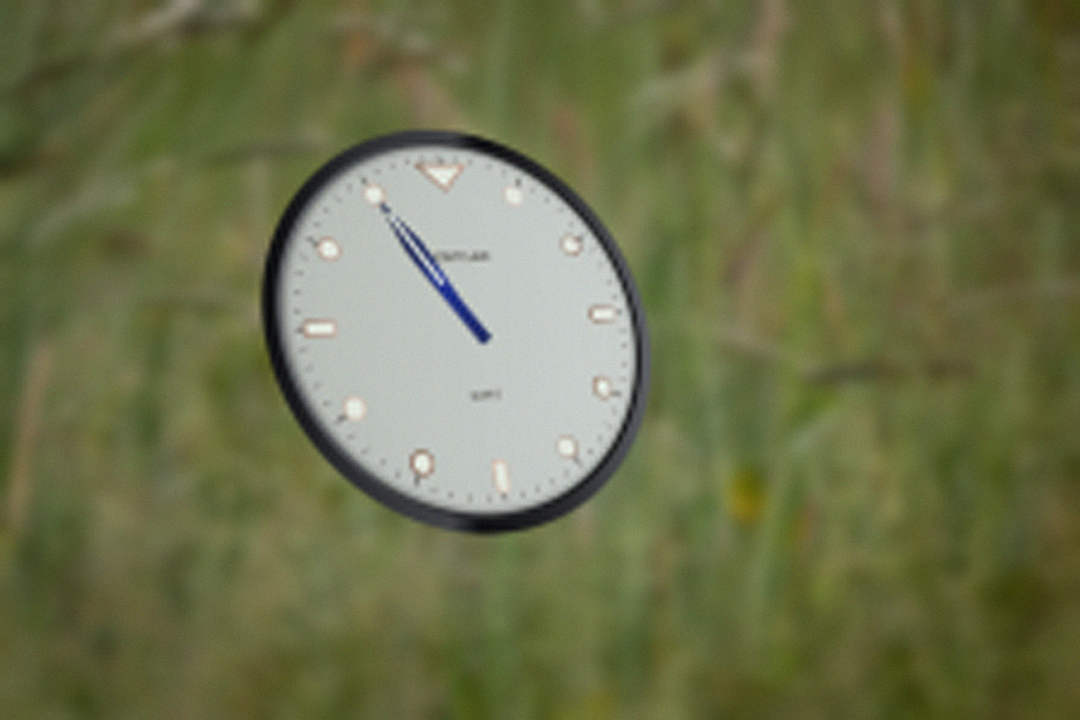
10:55
